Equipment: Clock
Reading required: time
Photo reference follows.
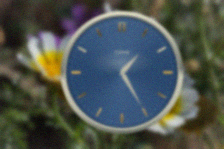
1:25
